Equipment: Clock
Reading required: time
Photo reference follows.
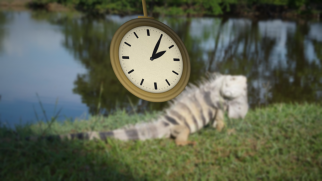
2:05
